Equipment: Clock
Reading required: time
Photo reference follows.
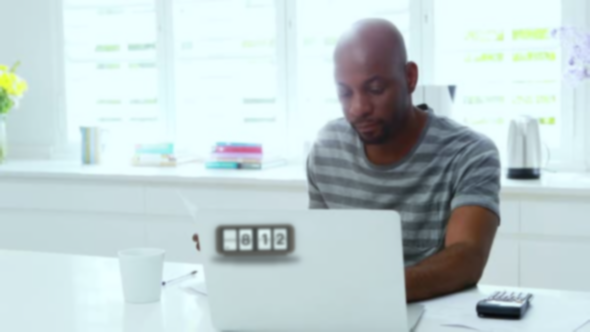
8:12
